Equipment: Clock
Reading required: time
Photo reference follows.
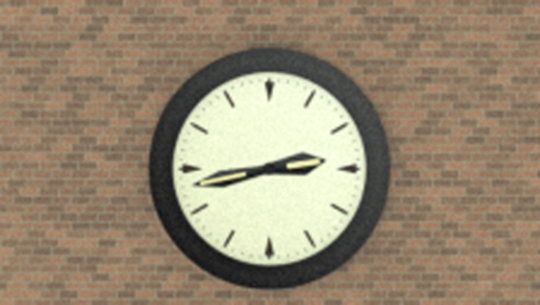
2:43
